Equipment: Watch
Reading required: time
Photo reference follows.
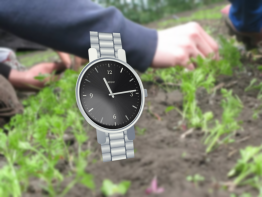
11:14
